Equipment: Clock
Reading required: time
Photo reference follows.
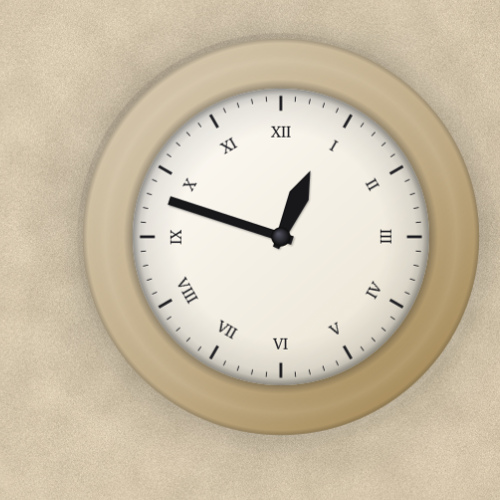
12:48
